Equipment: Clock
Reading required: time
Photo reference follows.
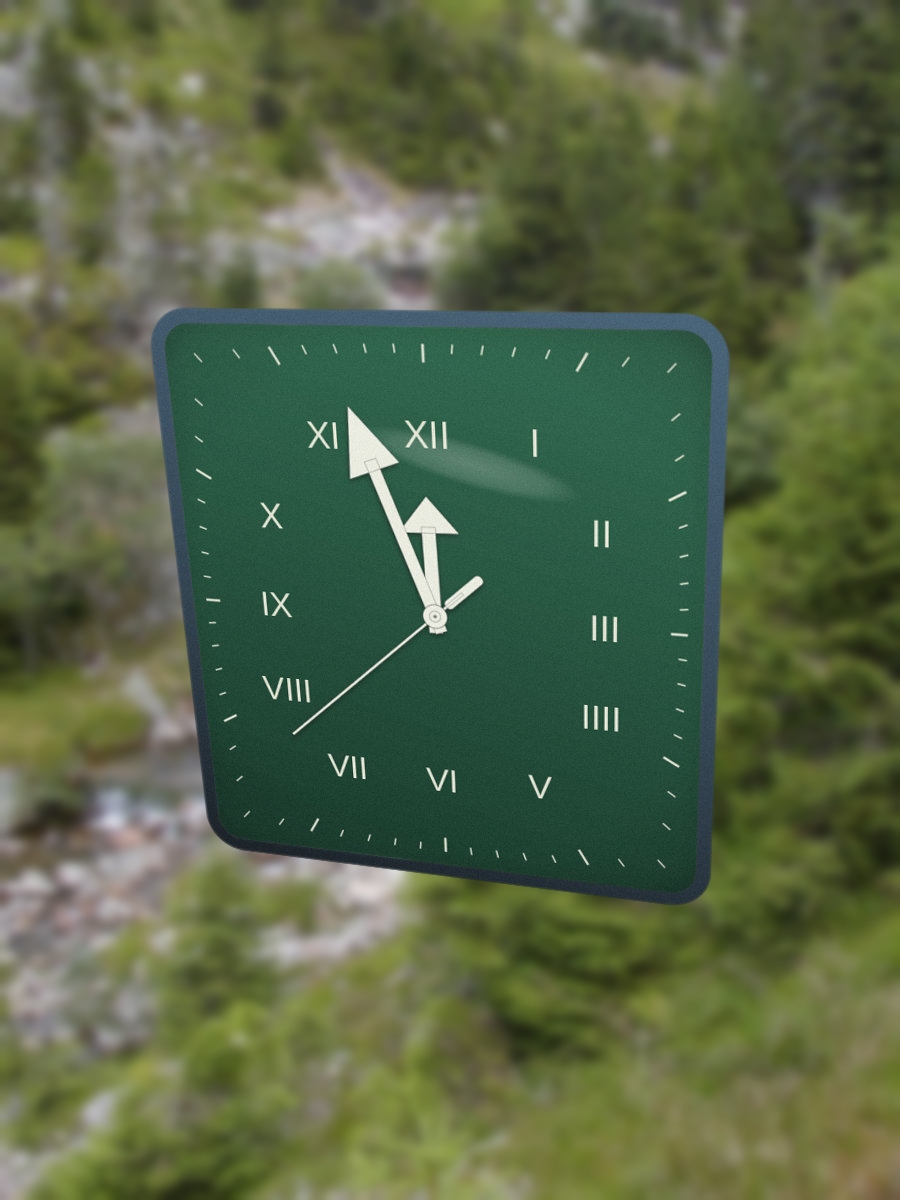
11:56:38
